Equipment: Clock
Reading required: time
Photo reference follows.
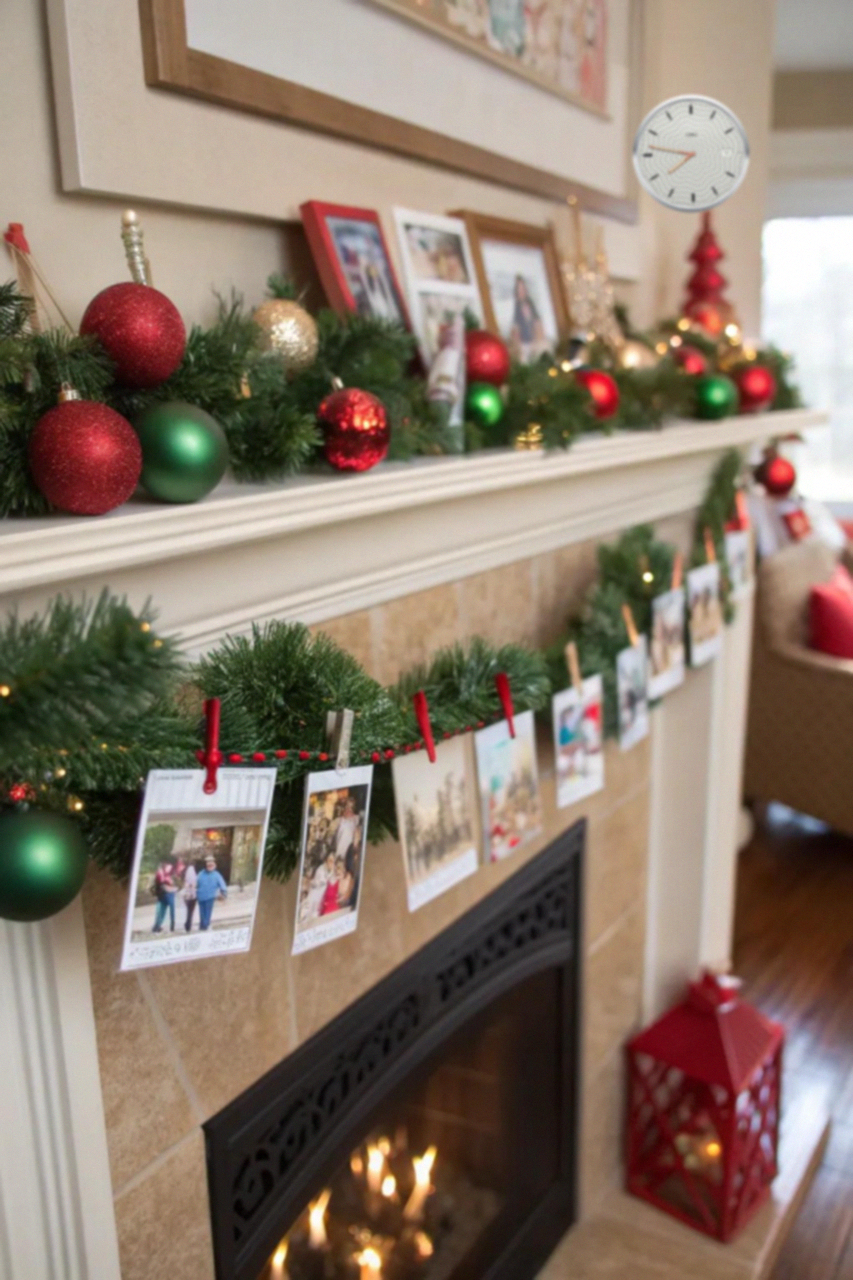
7:47
